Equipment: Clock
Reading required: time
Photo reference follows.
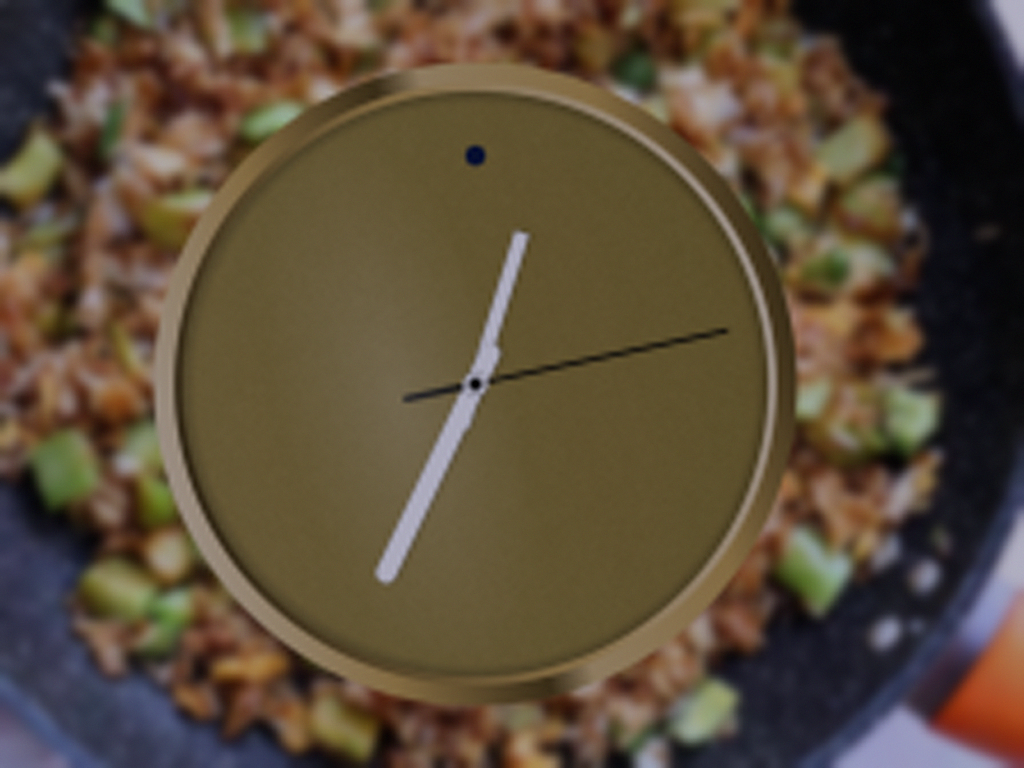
12:34:13
